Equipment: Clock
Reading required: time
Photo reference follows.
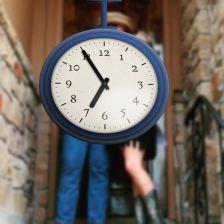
6:55
